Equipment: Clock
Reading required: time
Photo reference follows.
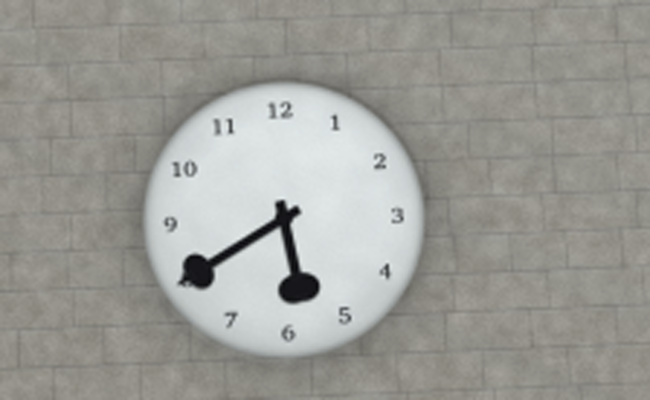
5:40
